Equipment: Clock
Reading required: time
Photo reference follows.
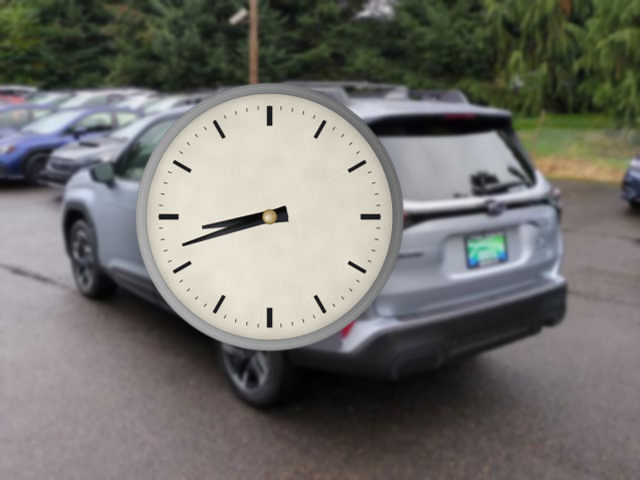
8:42
